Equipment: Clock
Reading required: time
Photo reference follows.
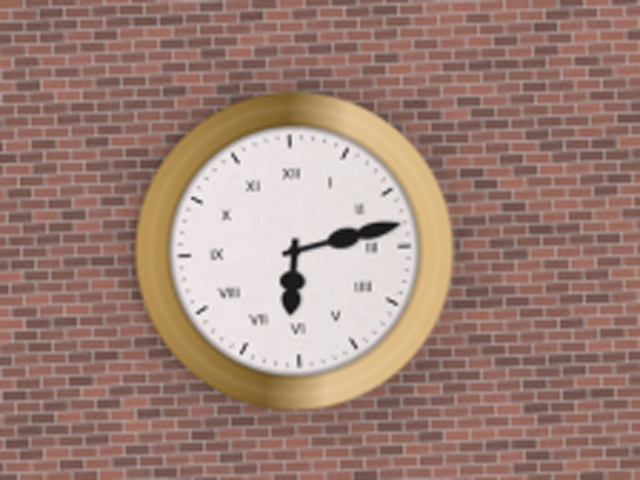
6:13
